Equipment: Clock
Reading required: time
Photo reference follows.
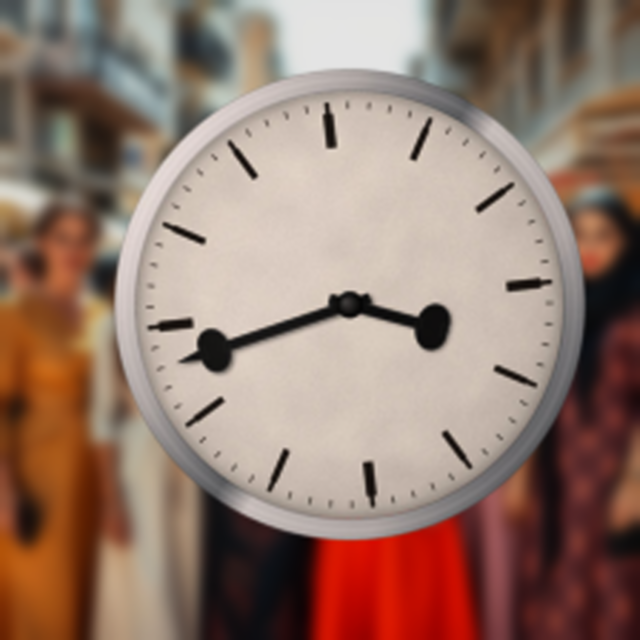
3:43
